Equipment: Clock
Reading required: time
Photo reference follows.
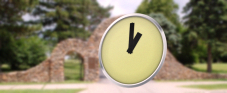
1:00
